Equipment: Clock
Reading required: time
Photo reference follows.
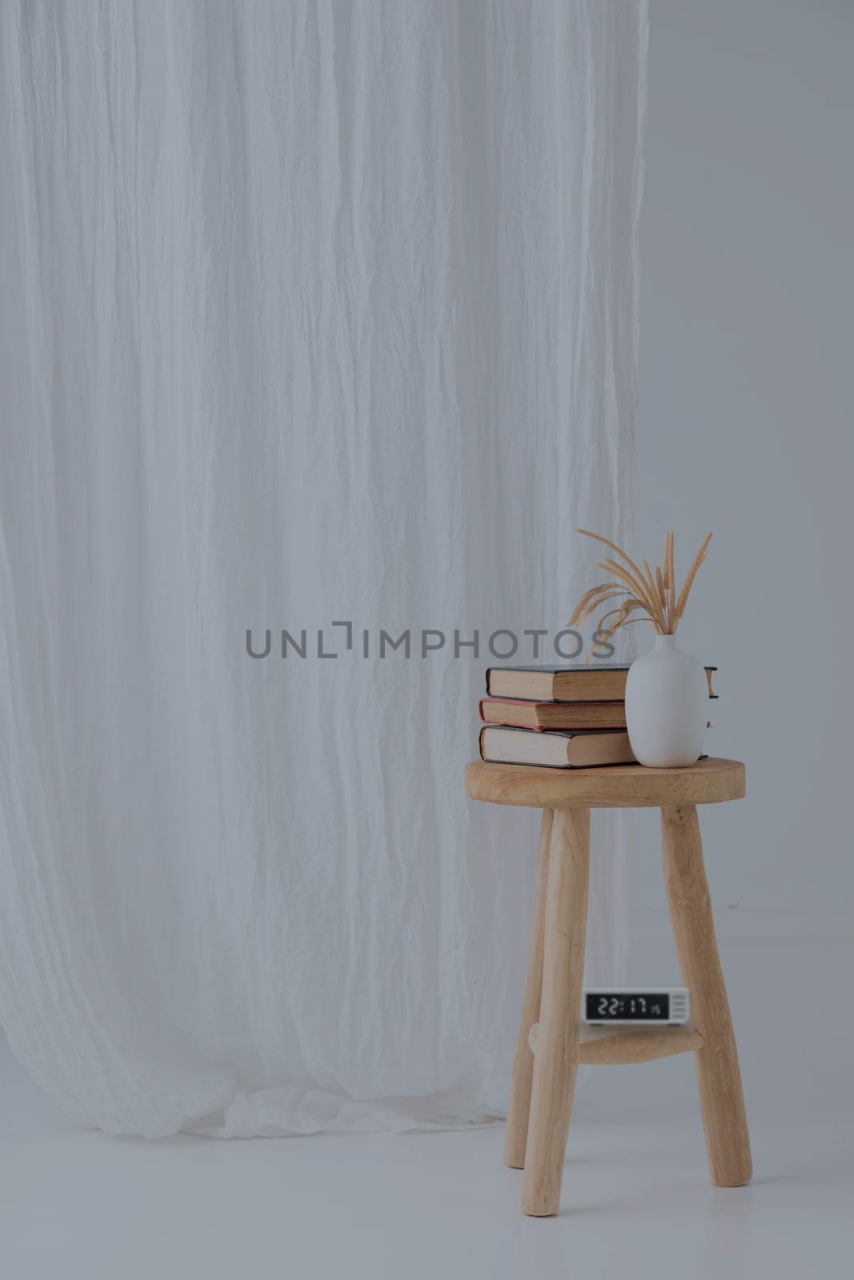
22:17
